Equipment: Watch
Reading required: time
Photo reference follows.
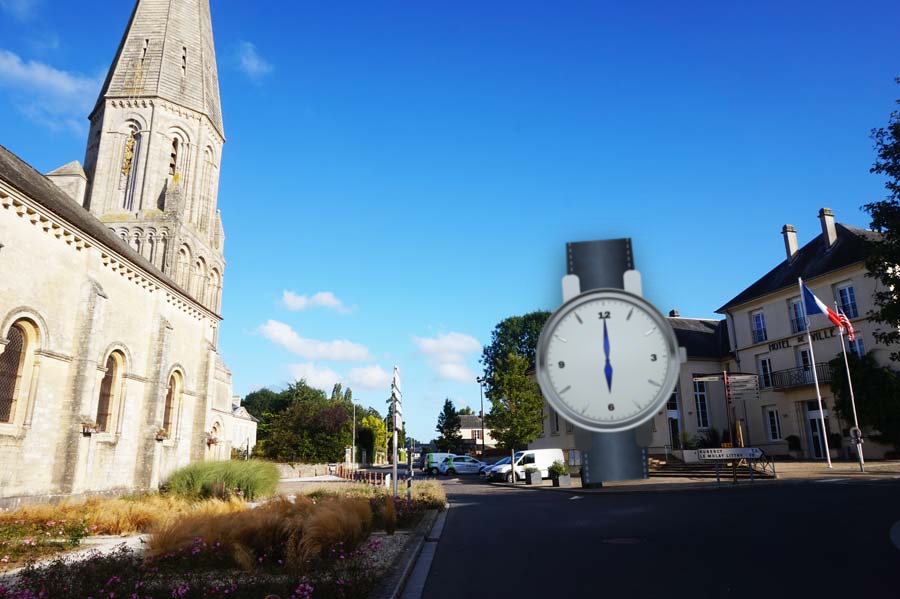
6:00
